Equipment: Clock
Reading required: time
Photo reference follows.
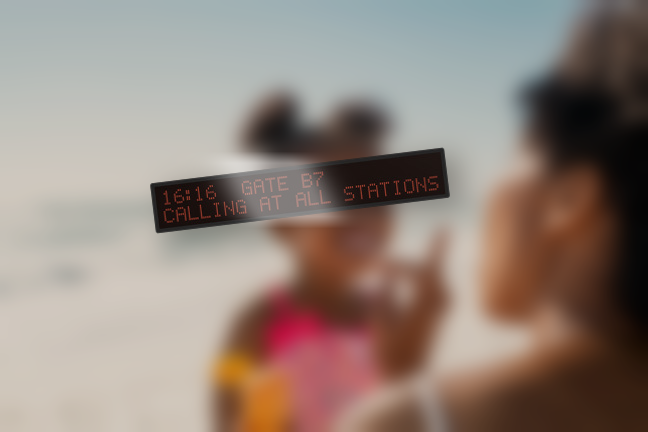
16:16
